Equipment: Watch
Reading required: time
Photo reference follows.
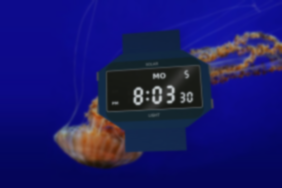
8:03:30
